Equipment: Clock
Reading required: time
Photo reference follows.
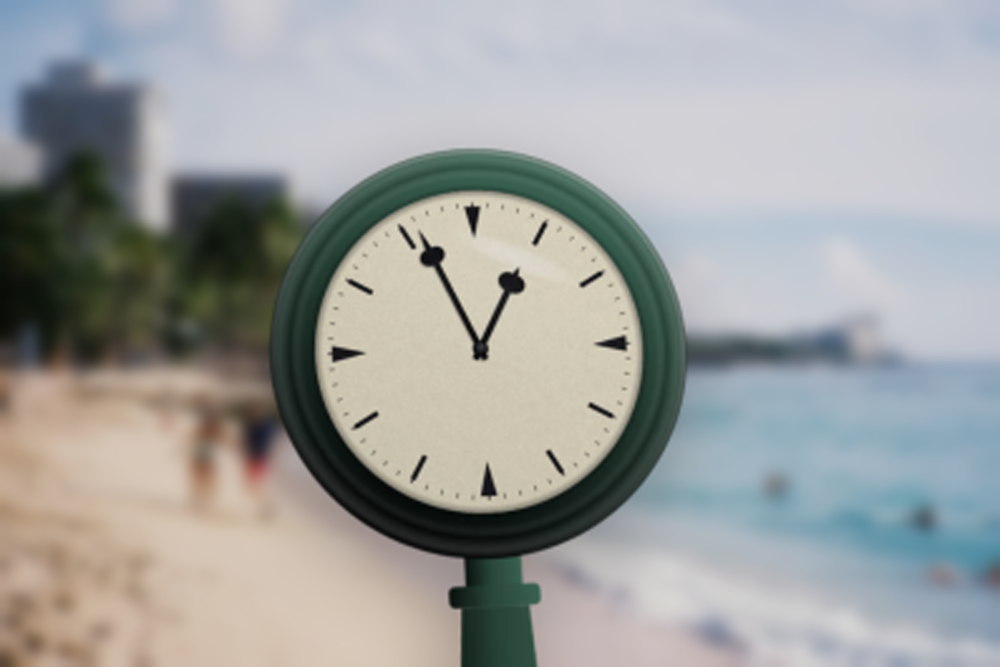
12:56
